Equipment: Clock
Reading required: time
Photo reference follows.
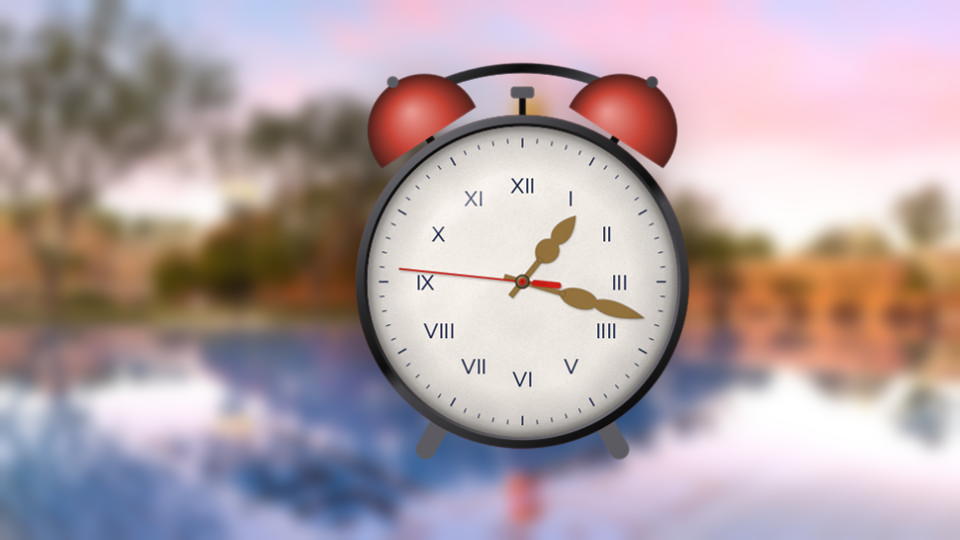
1:17:46
